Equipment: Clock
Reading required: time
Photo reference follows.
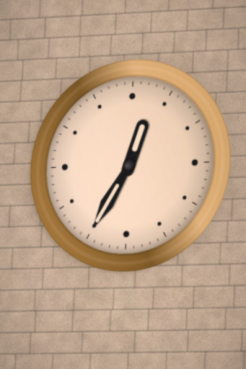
12:35
